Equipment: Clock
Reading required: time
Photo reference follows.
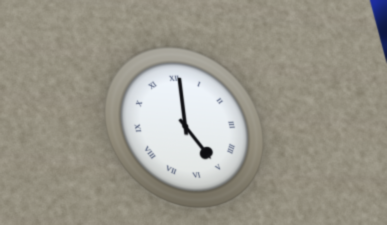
5:01
